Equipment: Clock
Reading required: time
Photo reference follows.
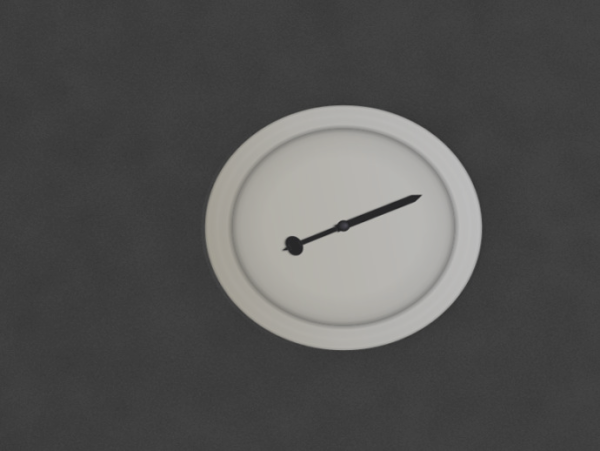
8:11
